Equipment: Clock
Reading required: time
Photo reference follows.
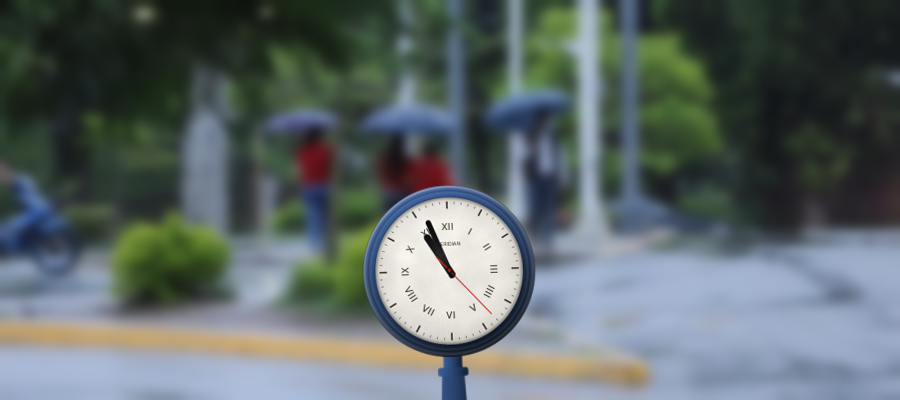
10:56:23
